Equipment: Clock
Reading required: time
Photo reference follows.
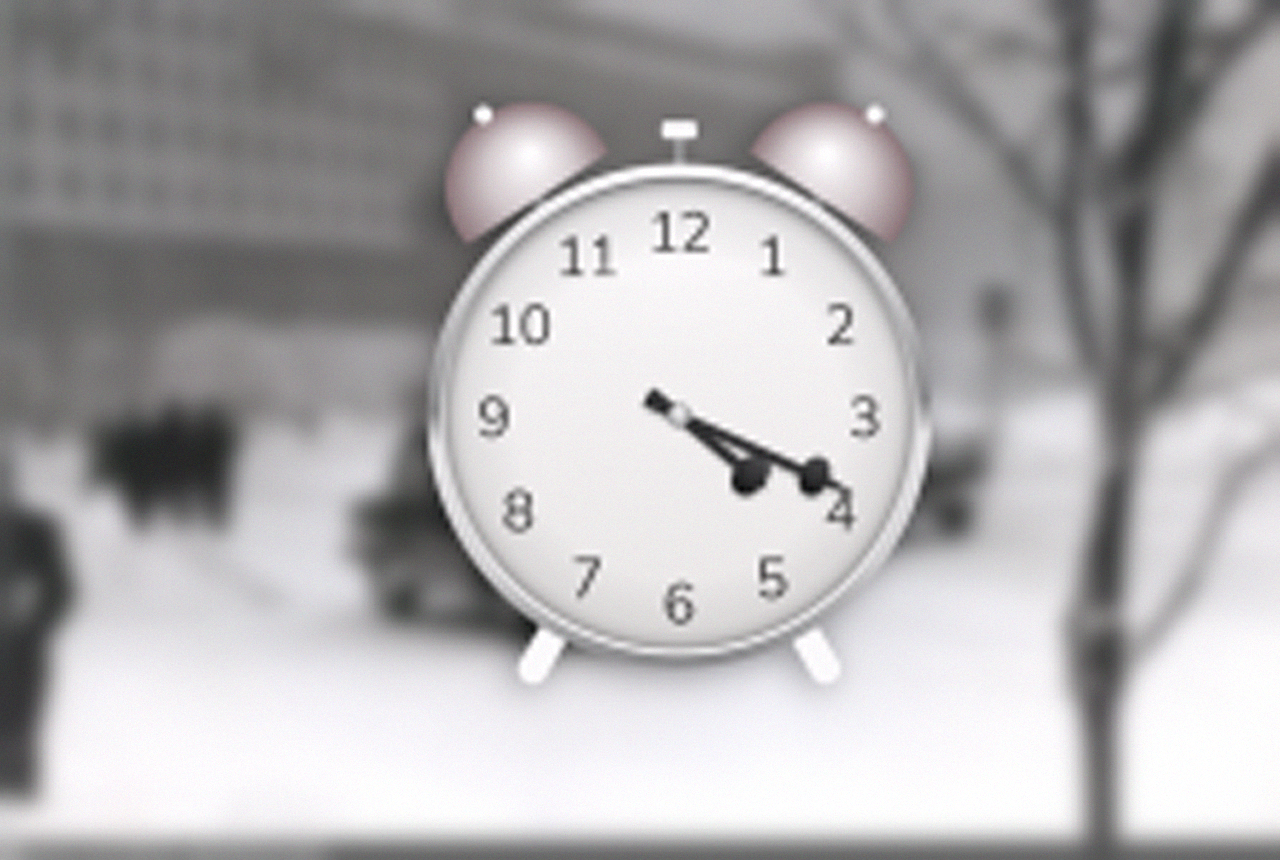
4:19
